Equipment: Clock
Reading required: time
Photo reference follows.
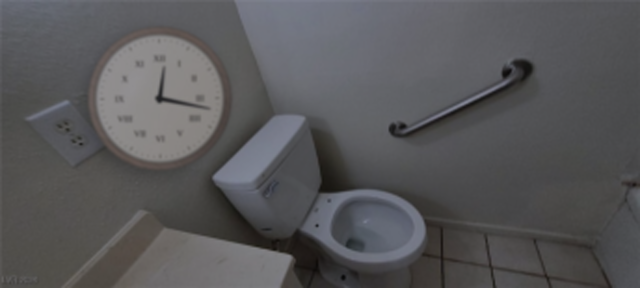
12:17
